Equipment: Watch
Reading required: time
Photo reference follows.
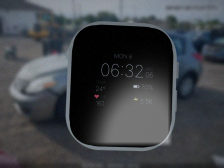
6:32:06
